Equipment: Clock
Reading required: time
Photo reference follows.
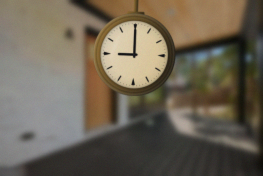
9:00
